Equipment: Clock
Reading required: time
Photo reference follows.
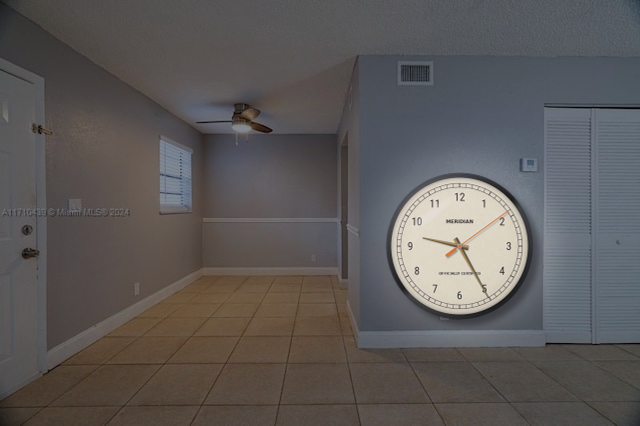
9:25:09
